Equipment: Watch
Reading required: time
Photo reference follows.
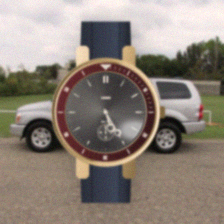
5:25
